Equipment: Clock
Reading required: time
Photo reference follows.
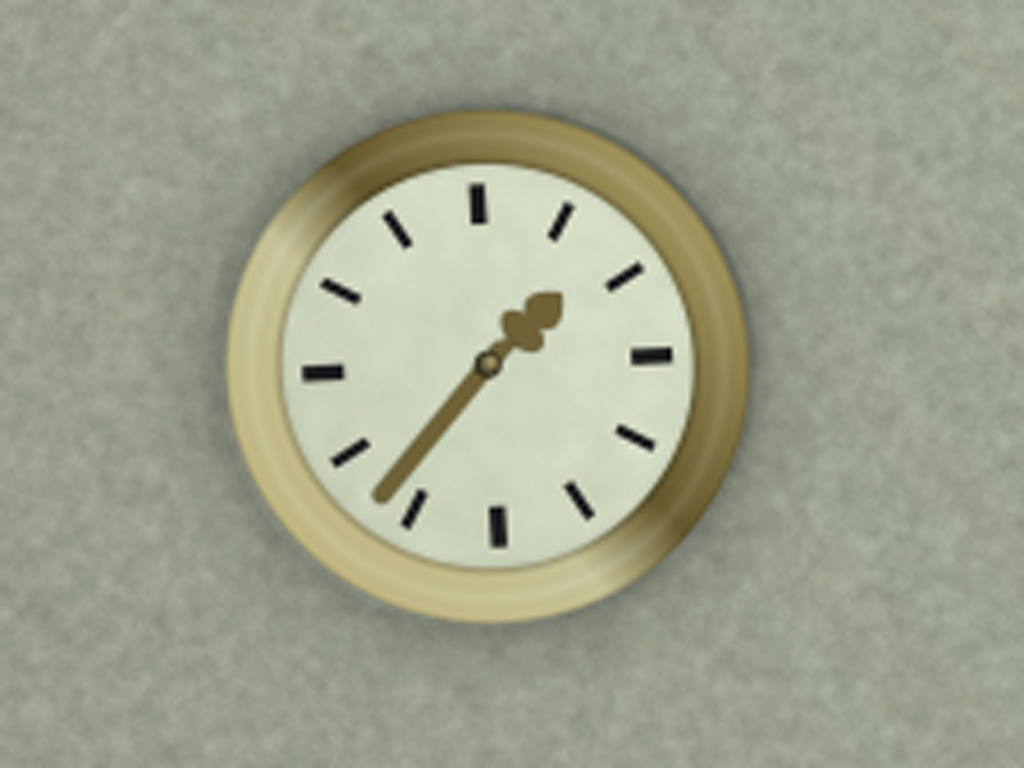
1:37
